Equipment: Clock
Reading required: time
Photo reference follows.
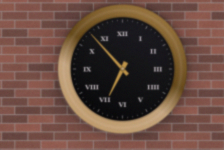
6:53
